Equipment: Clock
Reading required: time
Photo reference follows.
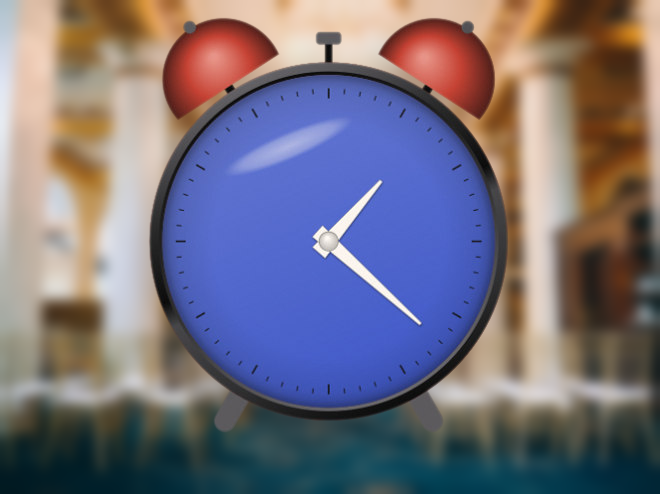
1:22
